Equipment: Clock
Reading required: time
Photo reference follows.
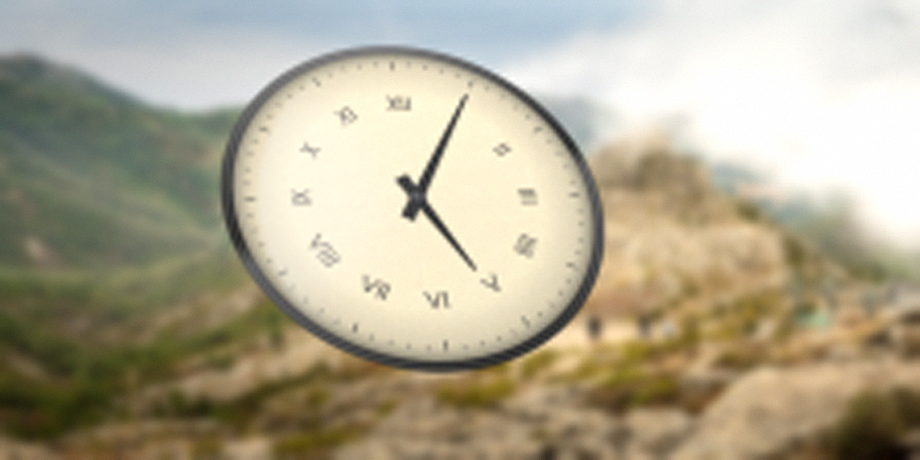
5:05
